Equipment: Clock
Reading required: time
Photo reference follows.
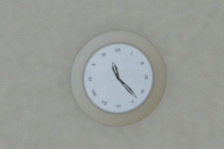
11:23
